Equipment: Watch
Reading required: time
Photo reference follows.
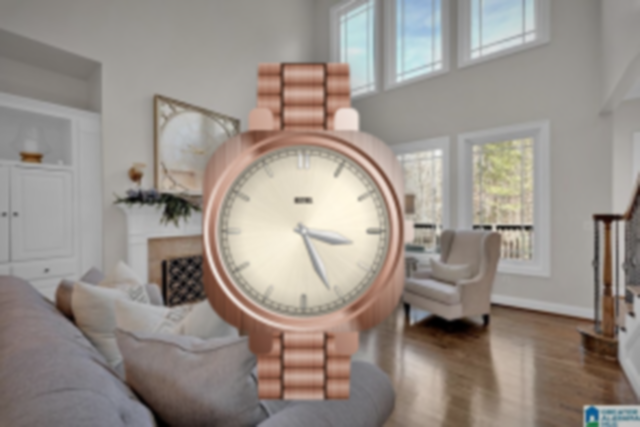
3:26
